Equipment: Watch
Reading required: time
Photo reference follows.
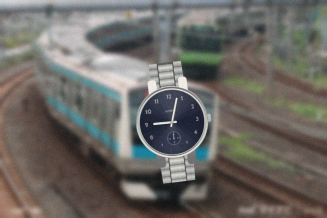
9:03
